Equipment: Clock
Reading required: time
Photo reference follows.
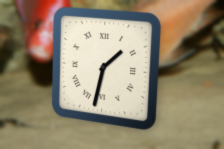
1:32
